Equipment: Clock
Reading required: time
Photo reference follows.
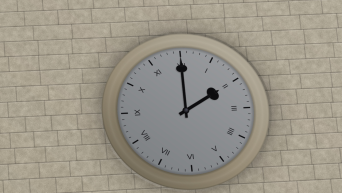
2:00
